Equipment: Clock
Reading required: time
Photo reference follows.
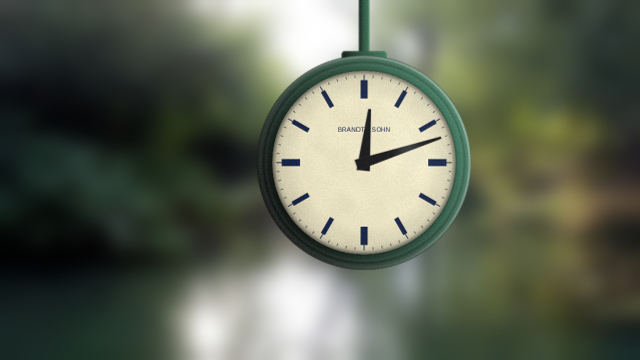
12:12
